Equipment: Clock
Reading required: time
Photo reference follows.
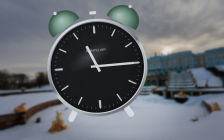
11:15
